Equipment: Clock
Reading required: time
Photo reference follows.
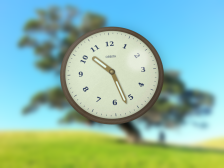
10:27
